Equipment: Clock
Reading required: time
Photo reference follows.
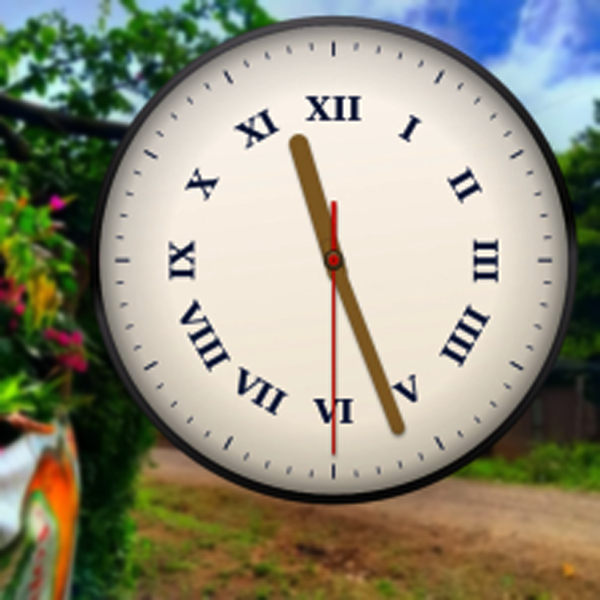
11:26:30
